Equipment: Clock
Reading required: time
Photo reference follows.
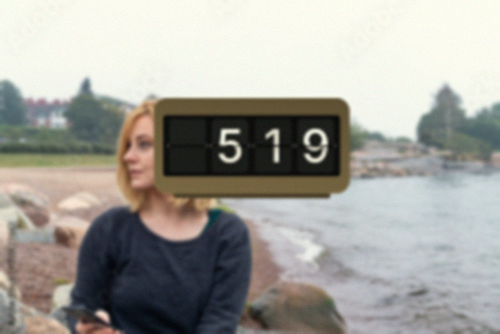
5:19
